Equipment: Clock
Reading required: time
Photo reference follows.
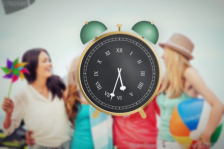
5:33
